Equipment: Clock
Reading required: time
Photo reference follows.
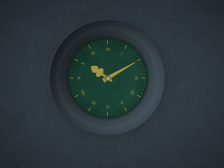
10:10
